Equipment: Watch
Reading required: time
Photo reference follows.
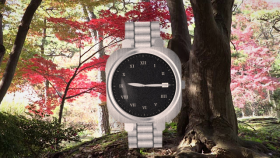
9:15
